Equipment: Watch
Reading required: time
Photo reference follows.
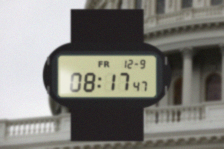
8:17:47
